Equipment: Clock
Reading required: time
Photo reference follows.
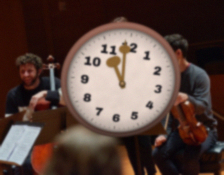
10:59
